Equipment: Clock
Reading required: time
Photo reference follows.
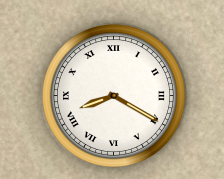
8:20
